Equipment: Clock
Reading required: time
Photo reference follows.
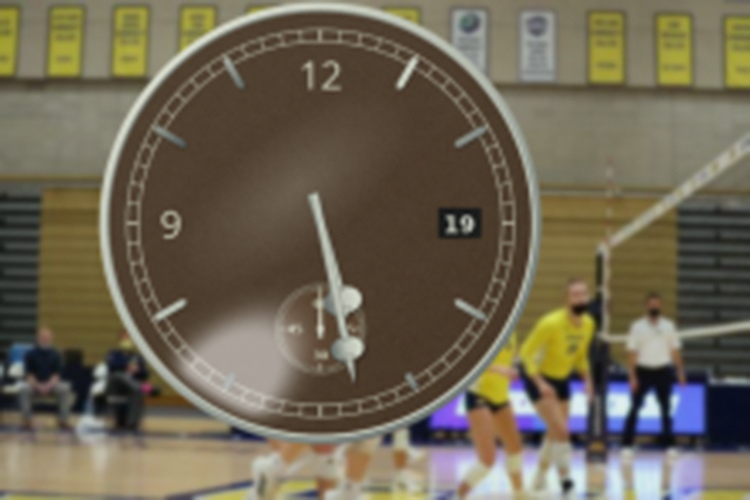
5:28
